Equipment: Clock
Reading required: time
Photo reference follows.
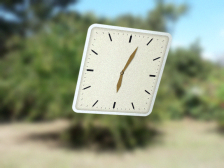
6:03
